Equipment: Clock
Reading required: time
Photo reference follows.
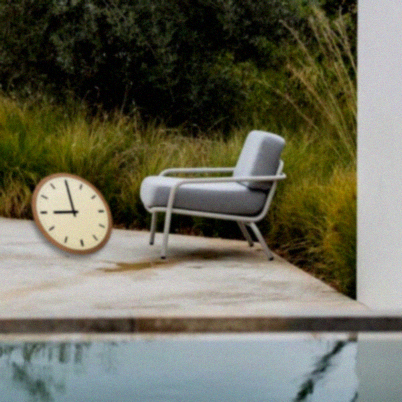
9:00
